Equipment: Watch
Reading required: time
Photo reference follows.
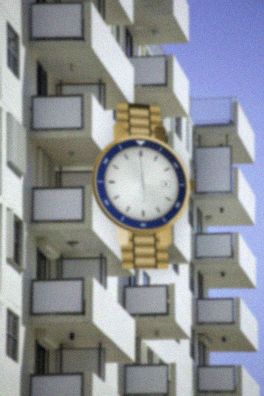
5:59
